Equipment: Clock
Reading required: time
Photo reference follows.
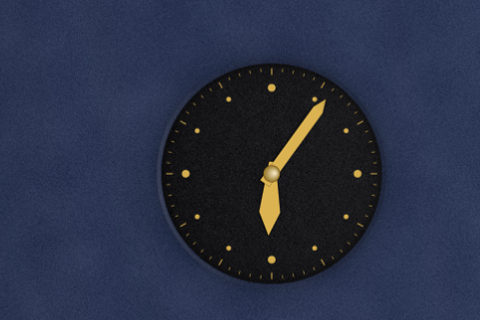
6:06
